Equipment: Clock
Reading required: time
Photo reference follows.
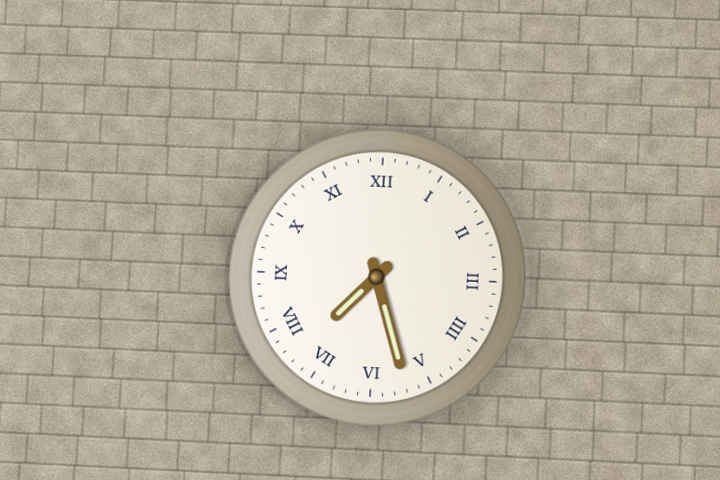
7:27
